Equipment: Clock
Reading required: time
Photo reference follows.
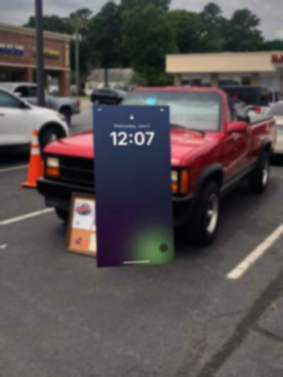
12:07
